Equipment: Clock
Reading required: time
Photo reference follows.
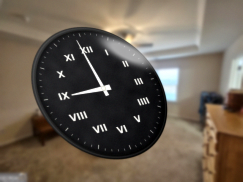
8:59
